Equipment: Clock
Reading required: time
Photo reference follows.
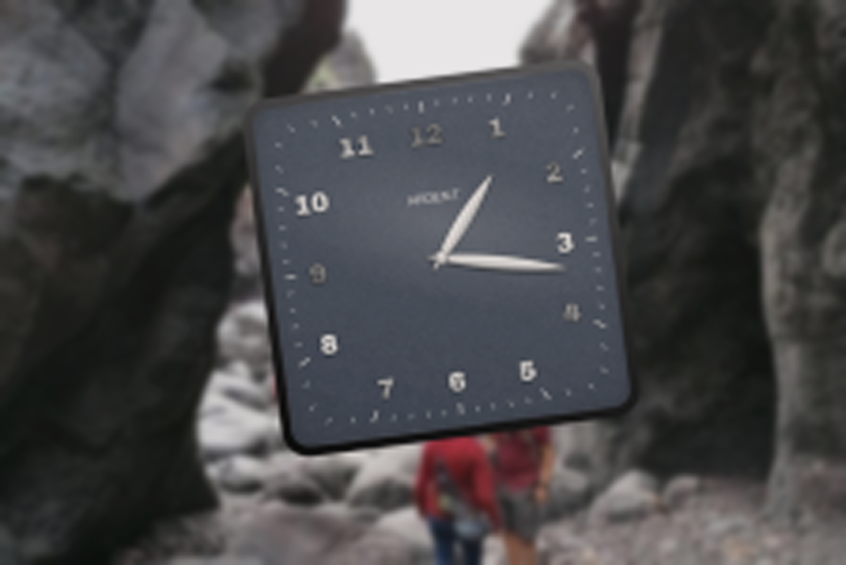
1:17
